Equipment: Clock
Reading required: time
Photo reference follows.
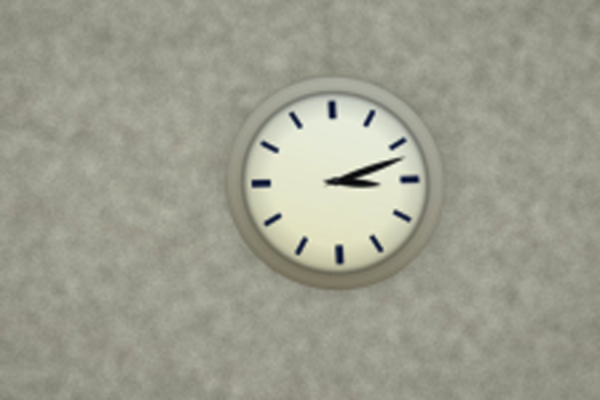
3:12
